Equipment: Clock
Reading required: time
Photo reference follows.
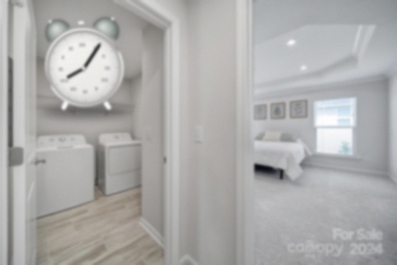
8:06
